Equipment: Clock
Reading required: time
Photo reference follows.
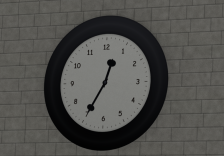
12:35
